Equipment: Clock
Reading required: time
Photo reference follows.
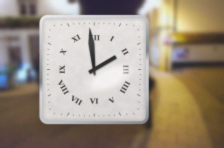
1:59
